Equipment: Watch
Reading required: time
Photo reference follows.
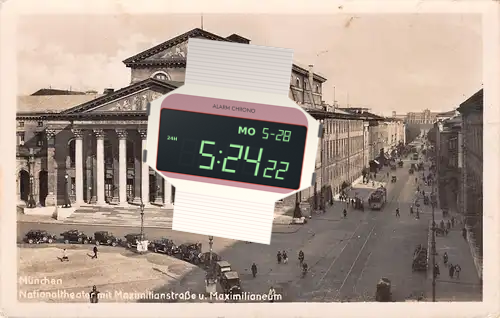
5:24:22
